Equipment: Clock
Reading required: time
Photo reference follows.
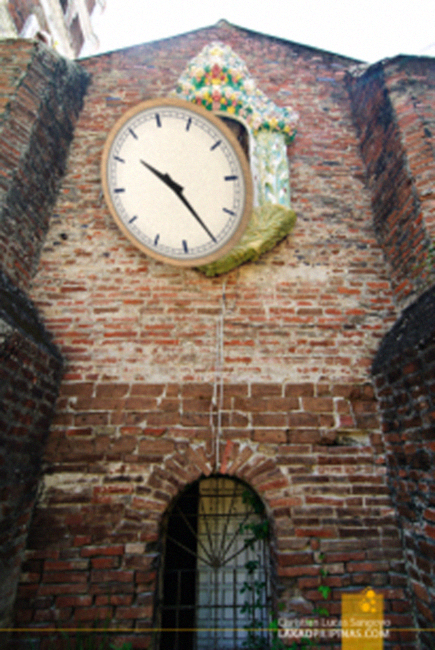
10:25
